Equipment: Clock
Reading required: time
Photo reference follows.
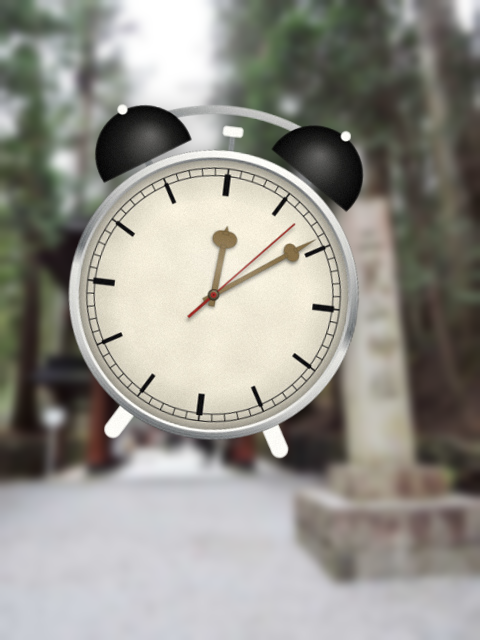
12:09:07
